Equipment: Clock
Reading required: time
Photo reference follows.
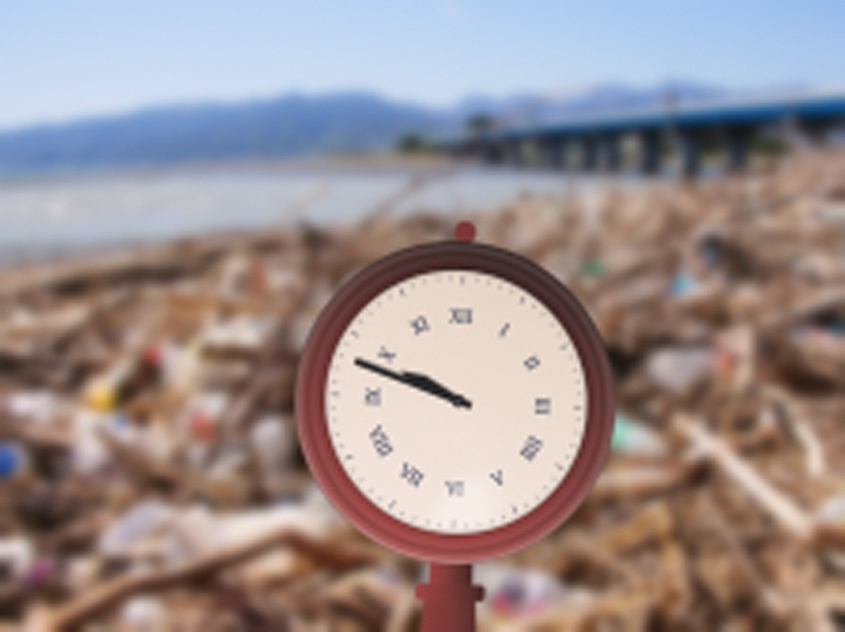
9:48
